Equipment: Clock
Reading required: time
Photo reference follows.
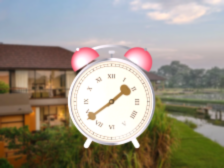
1:39
